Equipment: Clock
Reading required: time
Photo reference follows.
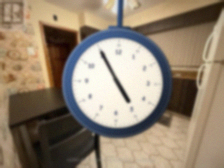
4:55
